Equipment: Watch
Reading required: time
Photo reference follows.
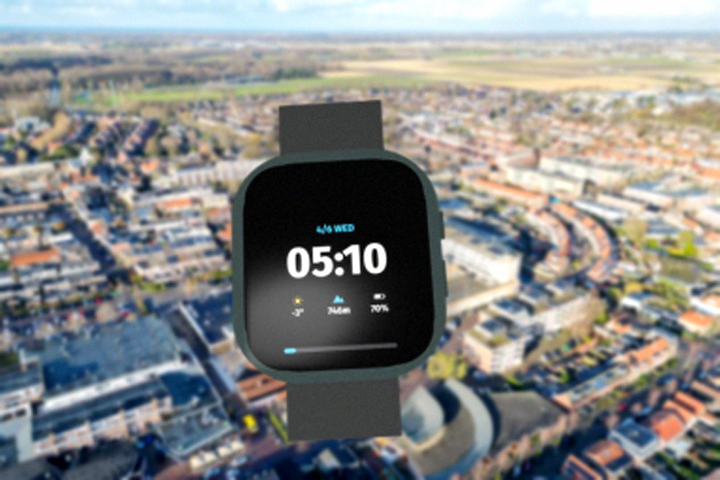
5:10
